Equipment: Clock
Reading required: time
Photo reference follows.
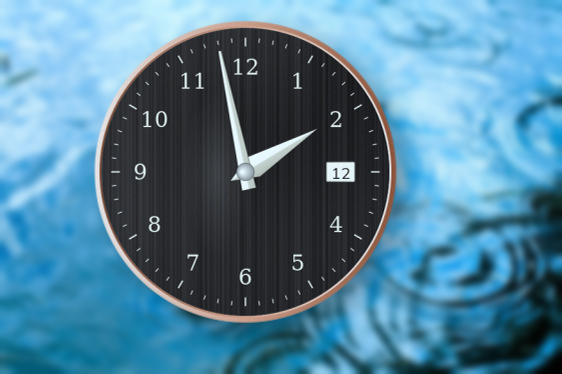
1:58
